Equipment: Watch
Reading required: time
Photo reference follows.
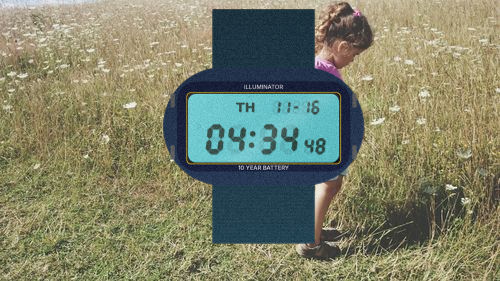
4:34:48
